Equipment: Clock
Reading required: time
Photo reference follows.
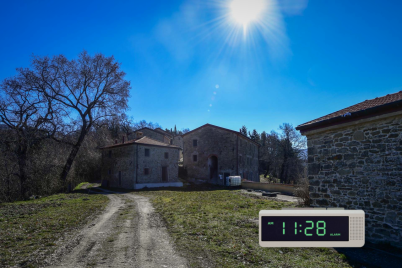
11:28
